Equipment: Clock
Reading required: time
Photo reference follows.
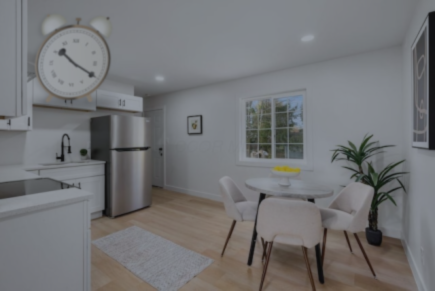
10:20
